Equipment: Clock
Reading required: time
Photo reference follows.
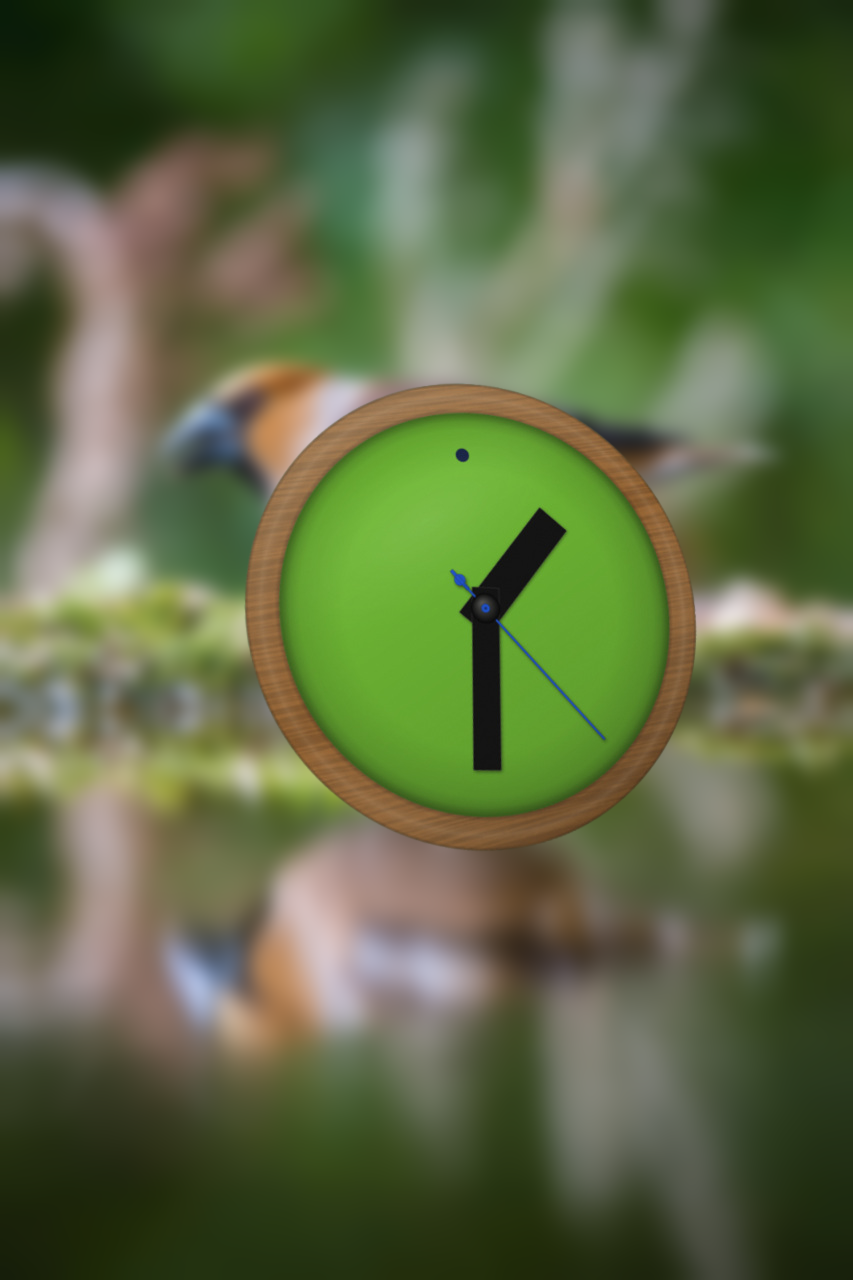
1:31:24
